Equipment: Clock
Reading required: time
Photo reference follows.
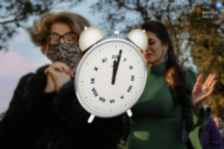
12:02
